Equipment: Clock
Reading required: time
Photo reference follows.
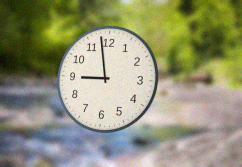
8:58
